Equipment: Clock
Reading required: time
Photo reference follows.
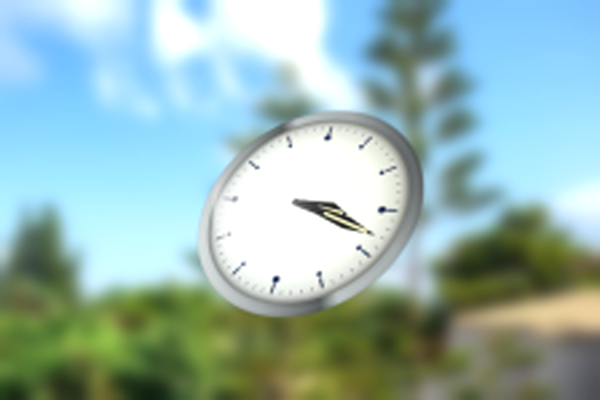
3:18
